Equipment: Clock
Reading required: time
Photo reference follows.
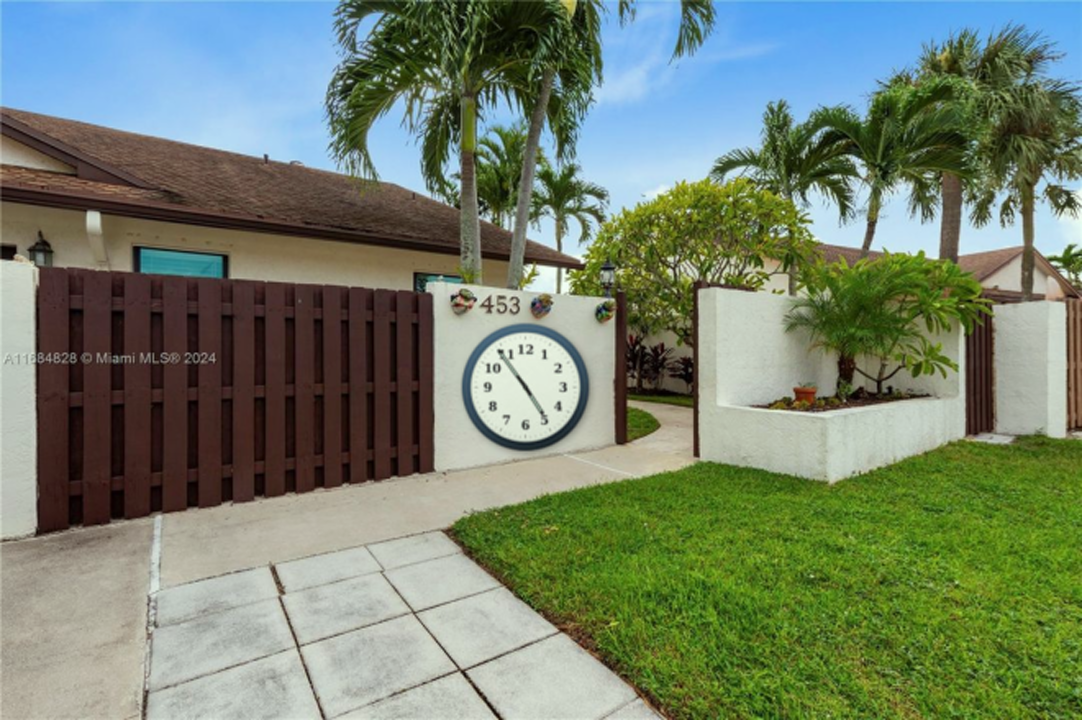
4:54
